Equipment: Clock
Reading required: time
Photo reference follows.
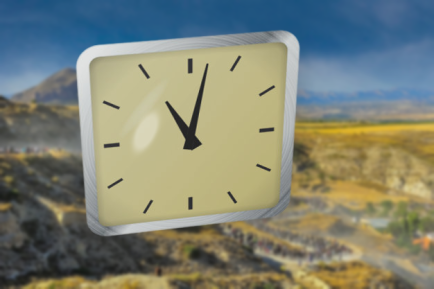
11:02
